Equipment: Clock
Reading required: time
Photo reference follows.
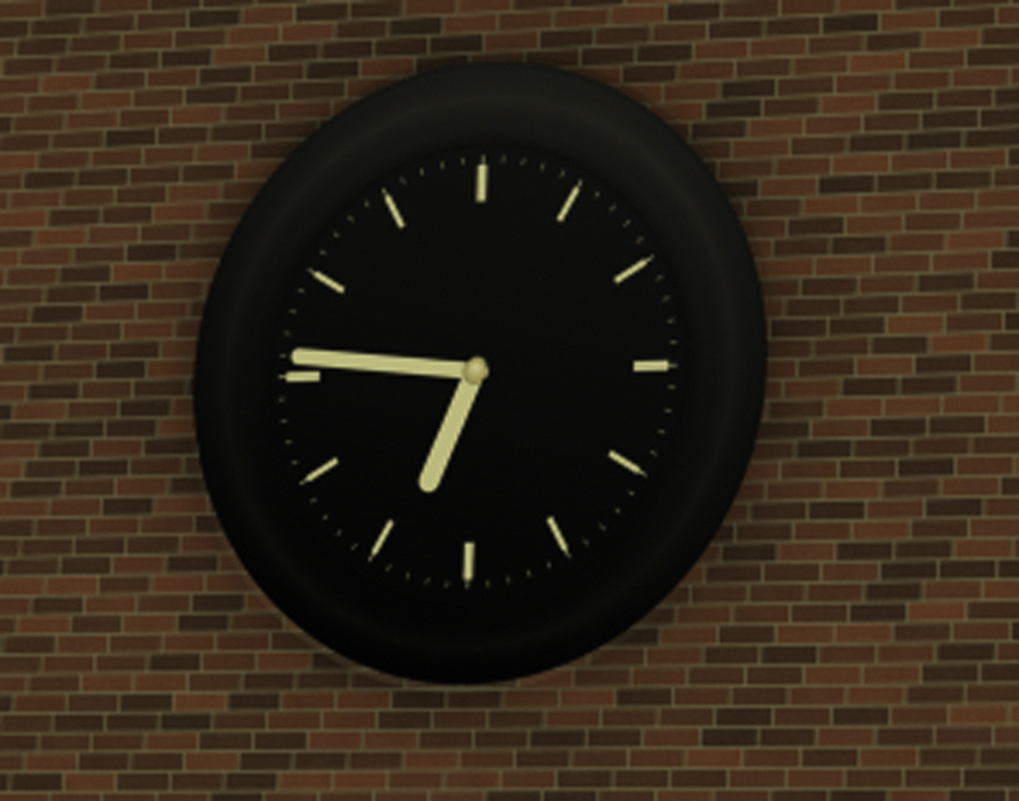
6:46
